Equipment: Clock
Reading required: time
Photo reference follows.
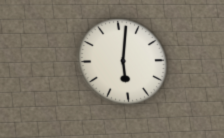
6:02
